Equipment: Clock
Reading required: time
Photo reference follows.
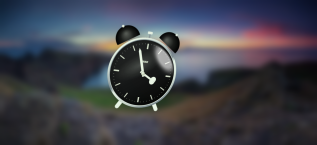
3:57
